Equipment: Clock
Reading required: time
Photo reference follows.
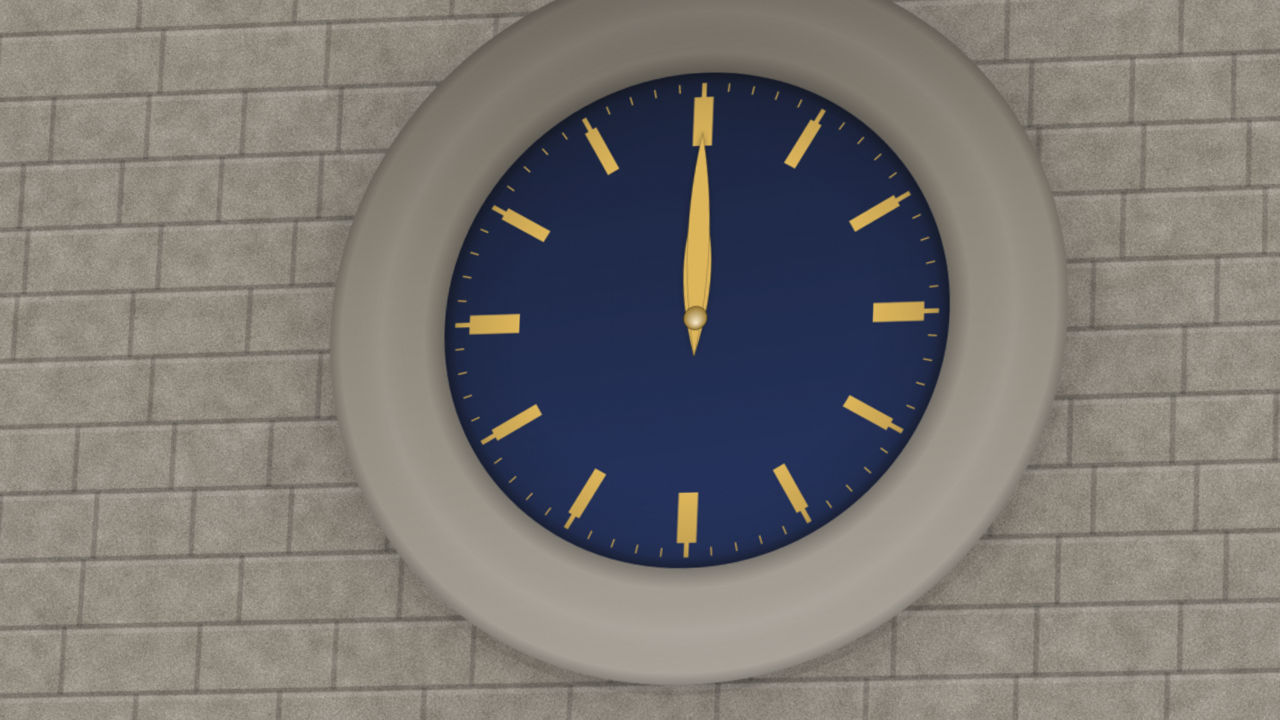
12:00
